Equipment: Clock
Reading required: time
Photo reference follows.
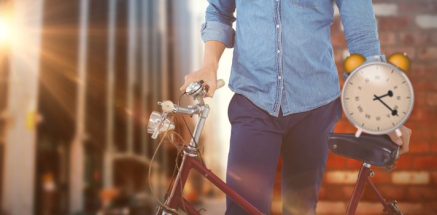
2:22
